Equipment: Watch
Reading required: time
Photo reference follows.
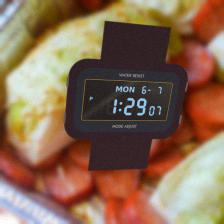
1:29:07
